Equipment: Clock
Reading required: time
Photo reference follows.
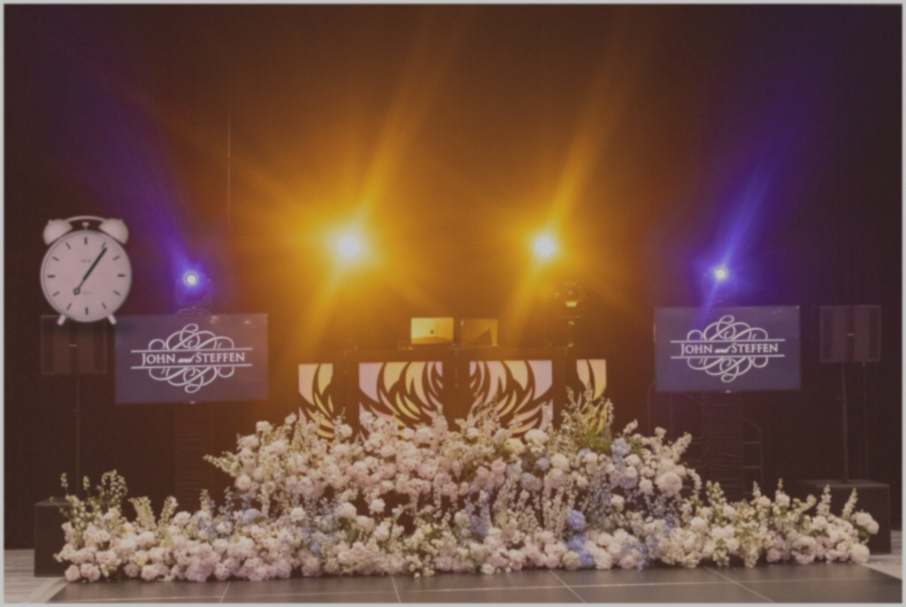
7:06
